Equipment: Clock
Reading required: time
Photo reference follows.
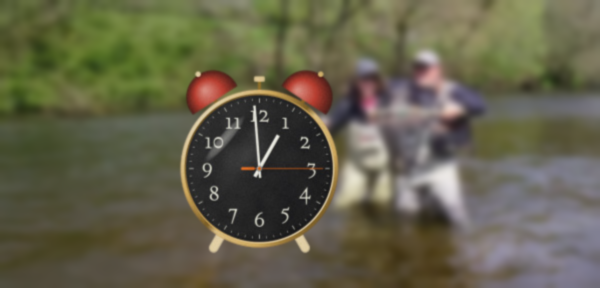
12:59:15
